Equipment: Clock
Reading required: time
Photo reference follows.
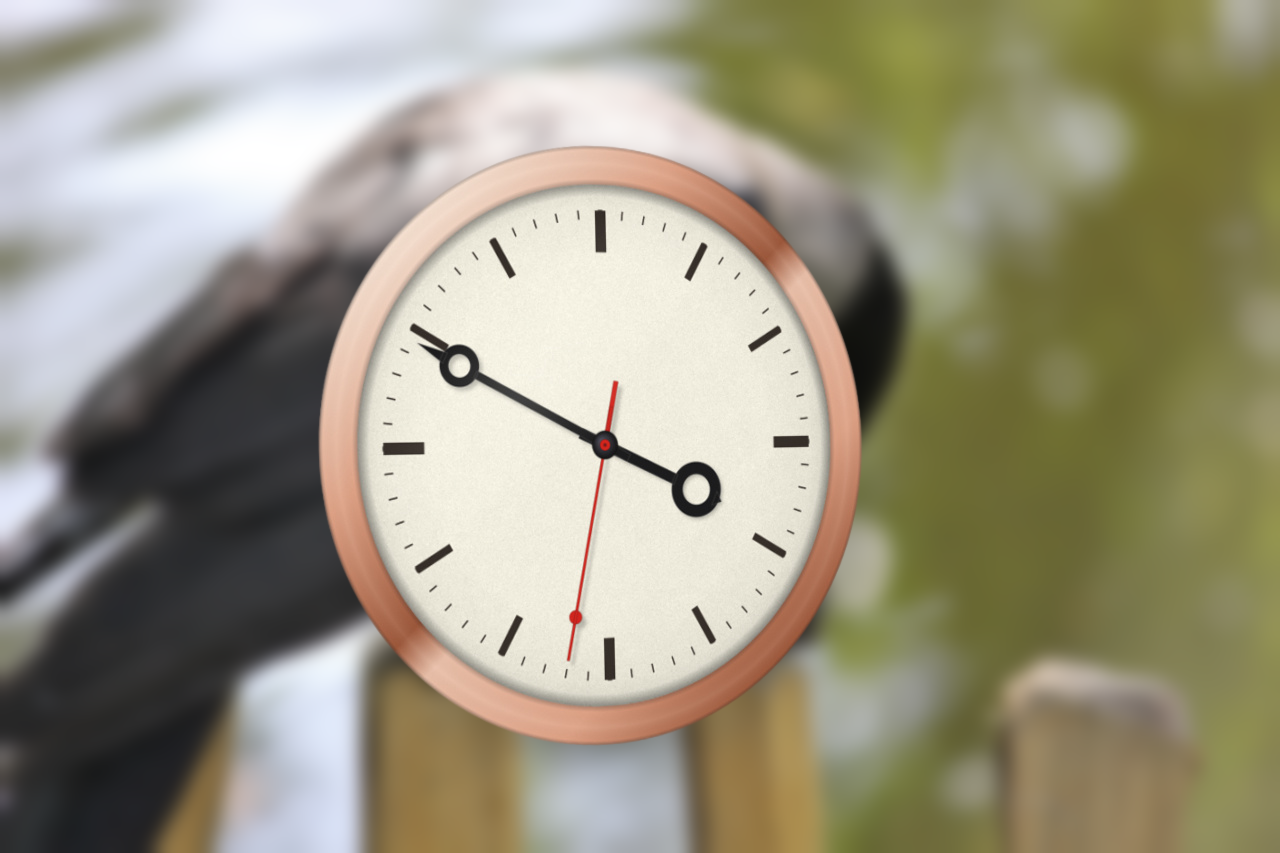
3:49:32
